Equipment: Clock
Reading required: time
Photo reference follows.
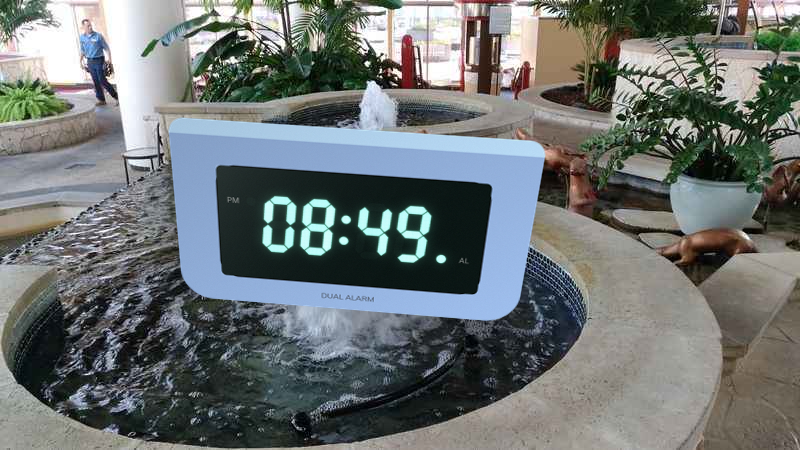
8:49
